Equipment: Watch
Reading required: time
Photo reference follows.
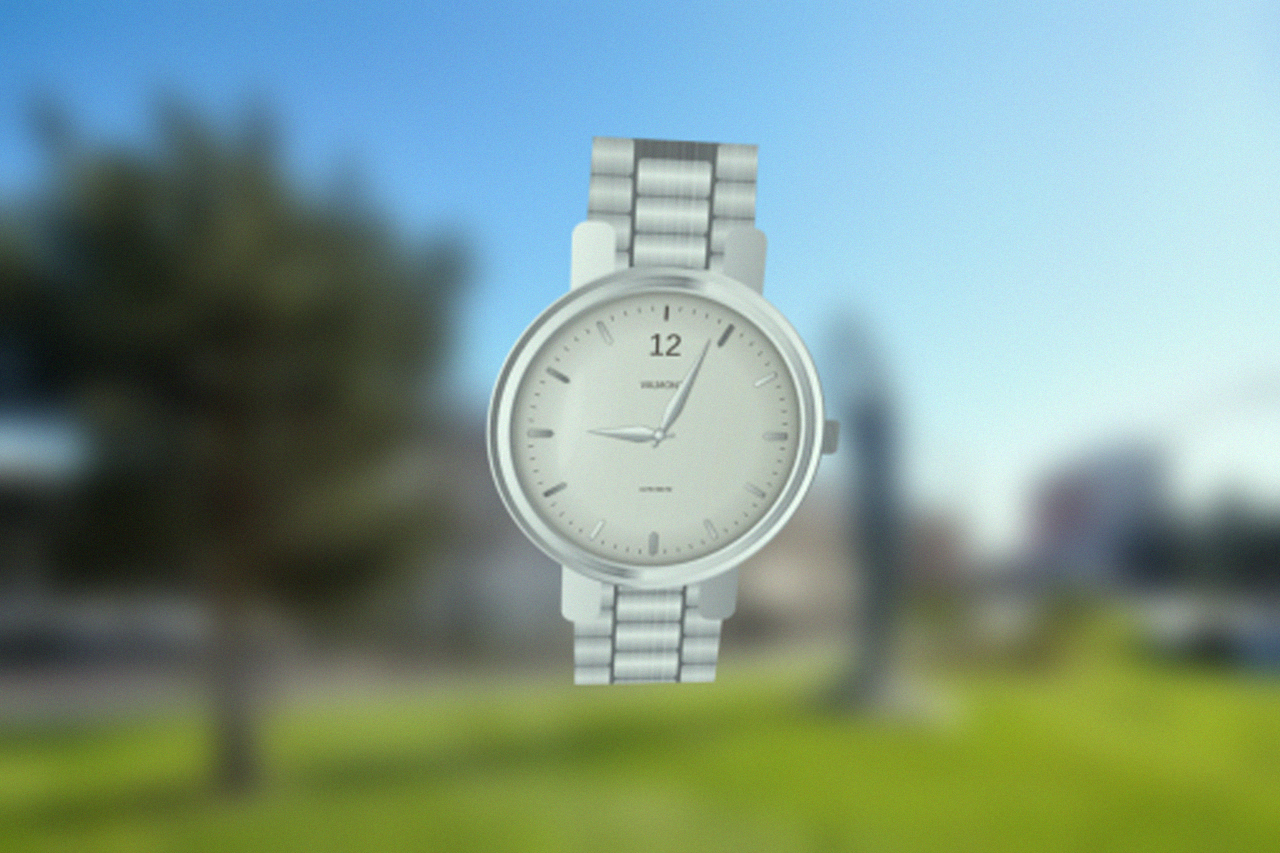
9:04
